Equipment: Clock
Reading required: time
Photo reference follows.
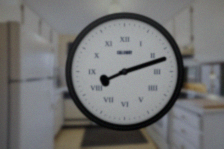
8:12
